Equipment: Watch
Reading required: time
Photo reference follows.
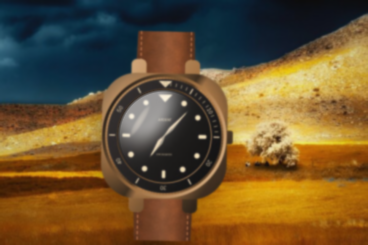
7:07
